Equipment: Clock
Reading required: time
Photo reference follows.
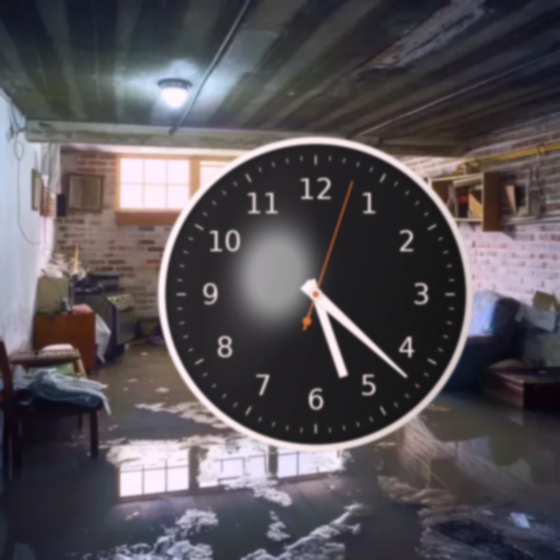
5:22:03
